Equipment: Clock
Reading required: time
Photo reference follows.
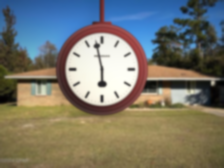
5:58
